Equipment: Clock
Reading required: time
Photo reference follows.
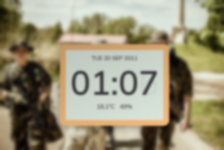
1:07
